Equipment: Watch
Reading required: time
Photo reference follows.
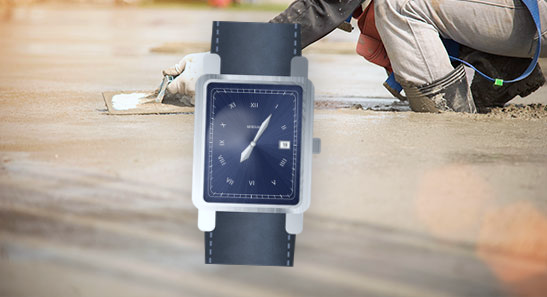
7:05
